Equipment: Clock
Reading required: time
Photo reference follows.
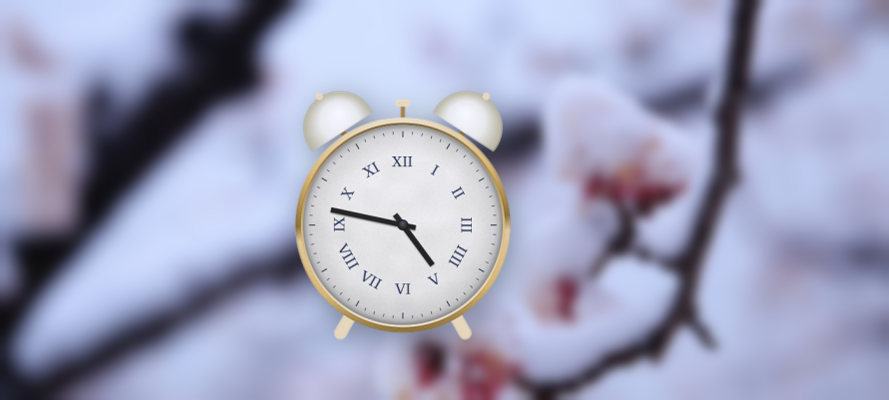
4:47
